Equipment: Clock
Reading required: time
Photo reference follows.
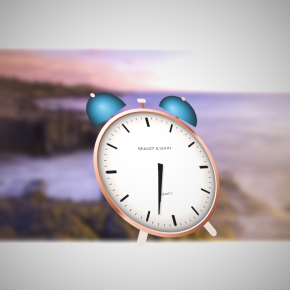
6:33
